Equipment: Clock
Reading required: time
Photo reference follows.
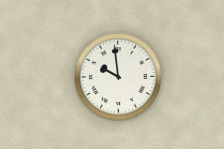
9:59
